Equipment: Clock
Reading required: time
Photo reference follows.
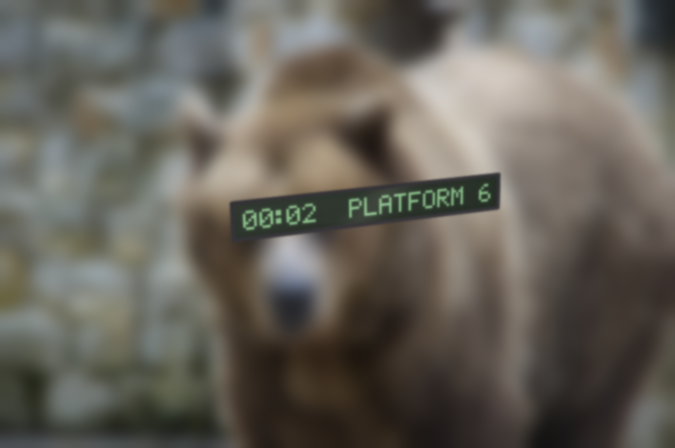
0:02
